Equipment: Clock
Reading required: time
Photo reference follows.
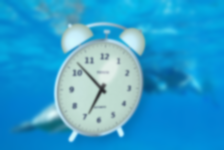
6:52
